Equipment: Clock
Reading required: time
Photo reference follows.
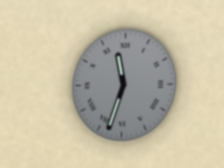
11:33
